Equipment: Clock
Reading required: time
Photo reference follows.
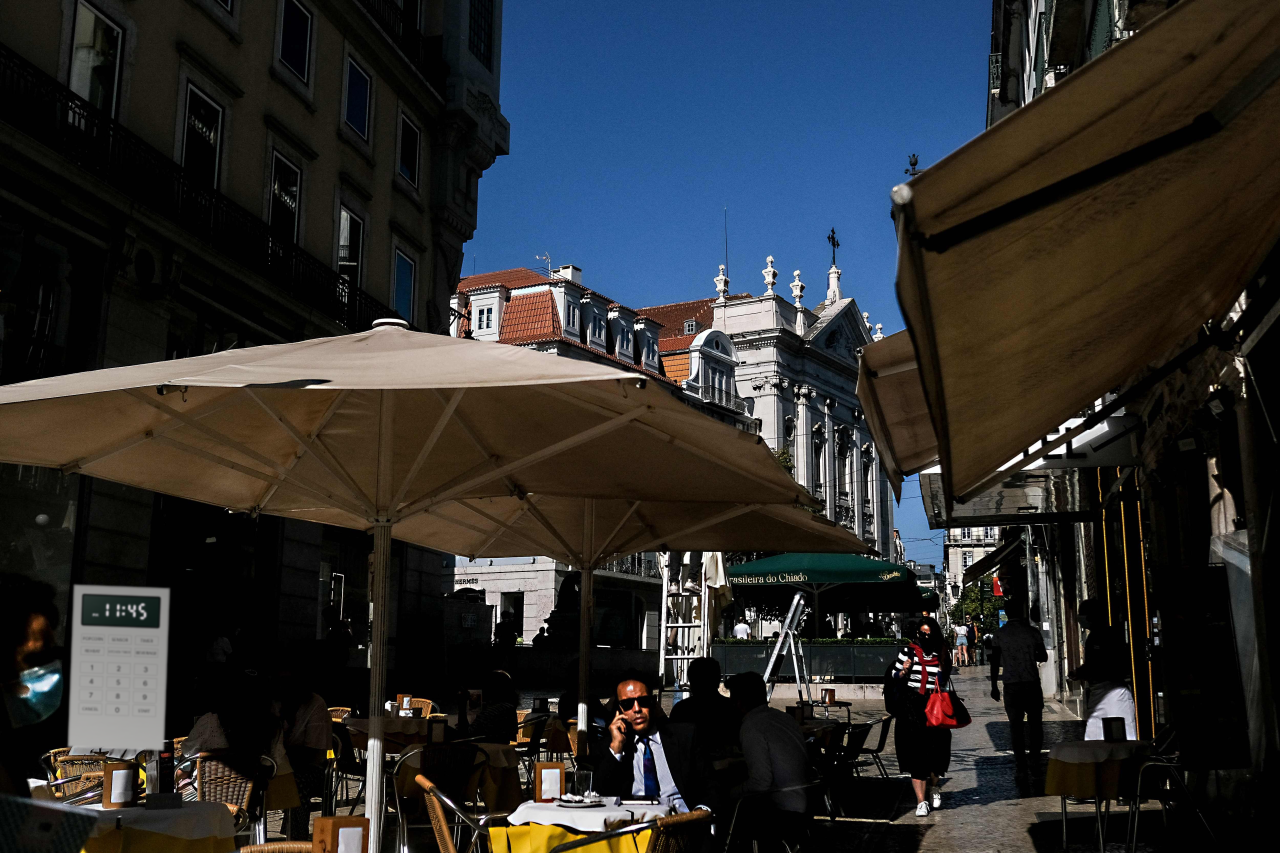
11:45
